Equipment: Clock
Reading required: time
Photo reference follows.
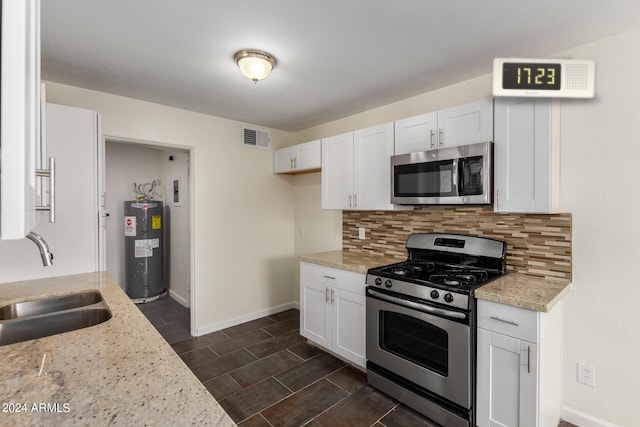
17:23
